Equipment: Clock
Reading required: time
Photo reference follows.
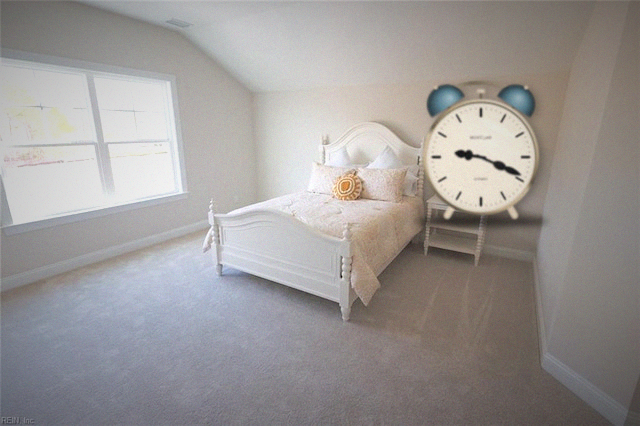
9:19
